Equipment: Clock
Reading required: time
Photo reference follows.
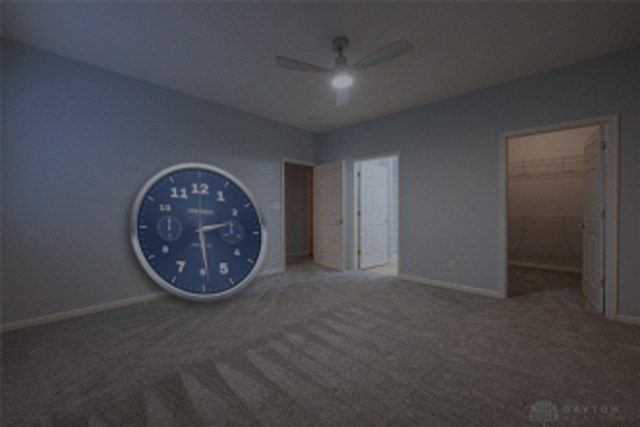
2:29
